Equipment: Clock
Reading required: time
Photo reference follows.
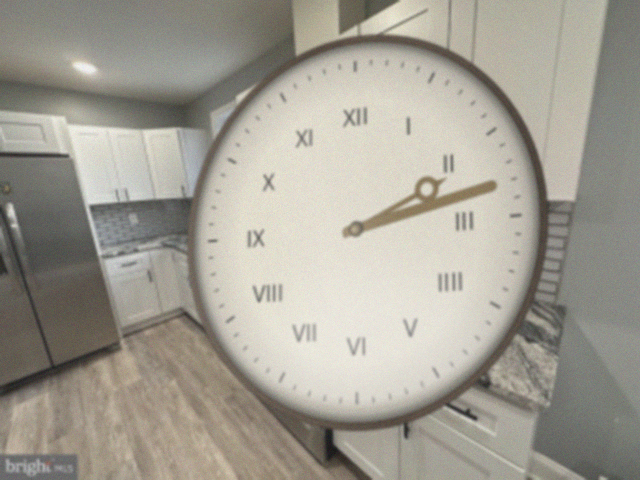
2:13
